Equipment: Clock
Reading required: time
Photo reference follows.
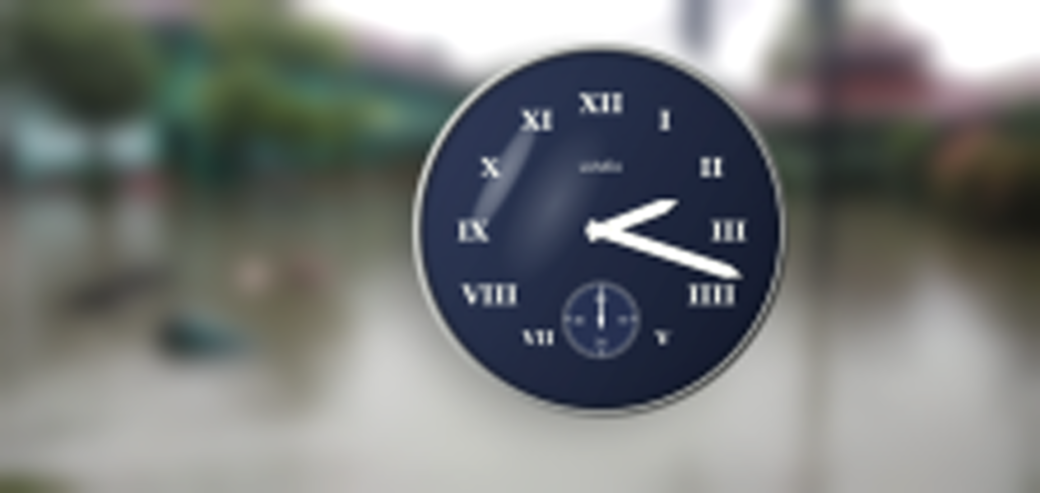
2:18
